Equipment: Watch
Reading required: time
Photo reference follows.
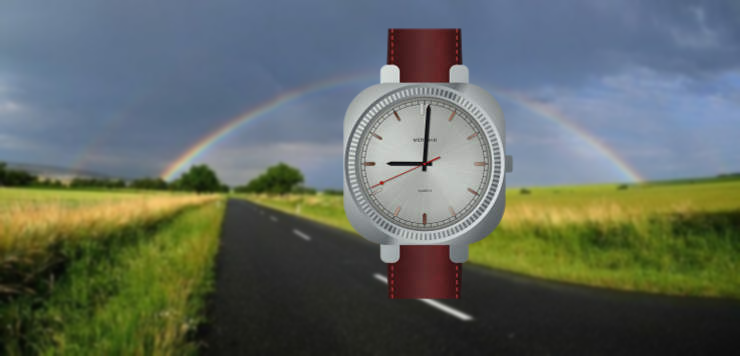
9:00:41
